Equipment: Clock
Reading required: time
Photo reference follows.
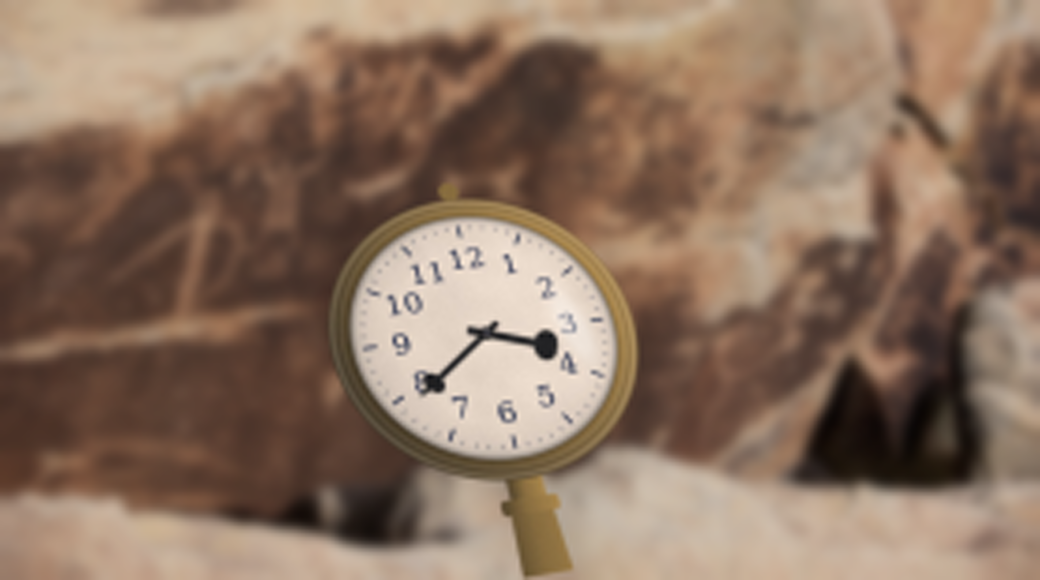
3:39
